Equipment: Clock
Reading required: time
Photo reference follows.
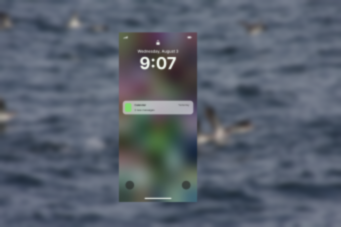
9:07
